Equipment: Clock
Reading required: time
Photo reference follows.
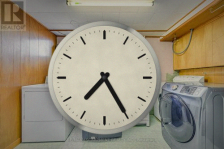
7:25
